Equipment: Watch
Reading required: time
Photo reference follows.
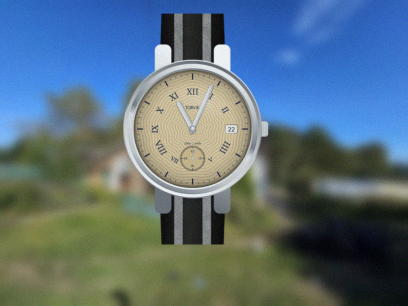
11:04
